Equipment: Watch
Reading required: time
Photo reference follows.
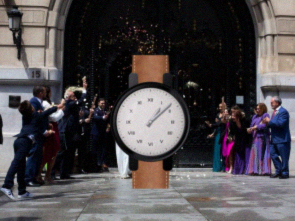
1:08
